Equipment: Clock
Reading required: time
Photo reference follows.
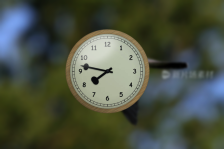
7:47
